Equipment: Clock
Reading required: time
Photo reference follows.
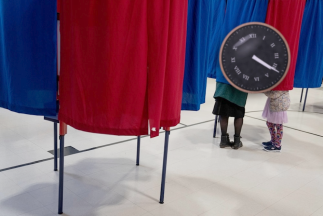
4:21
